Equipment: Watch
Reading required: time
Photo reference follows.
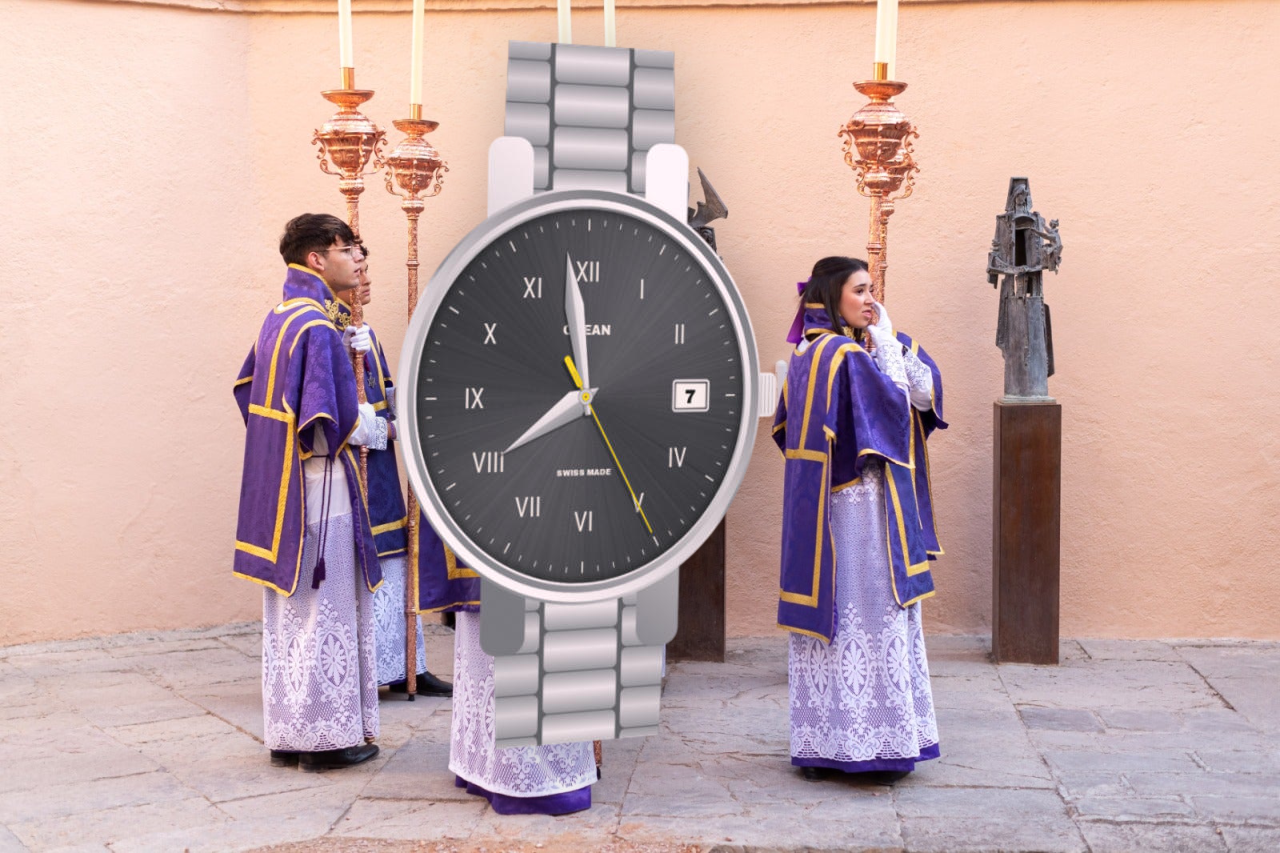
7:58:25
